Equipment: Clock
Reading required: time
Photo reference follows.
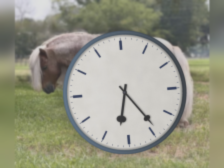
6:24
